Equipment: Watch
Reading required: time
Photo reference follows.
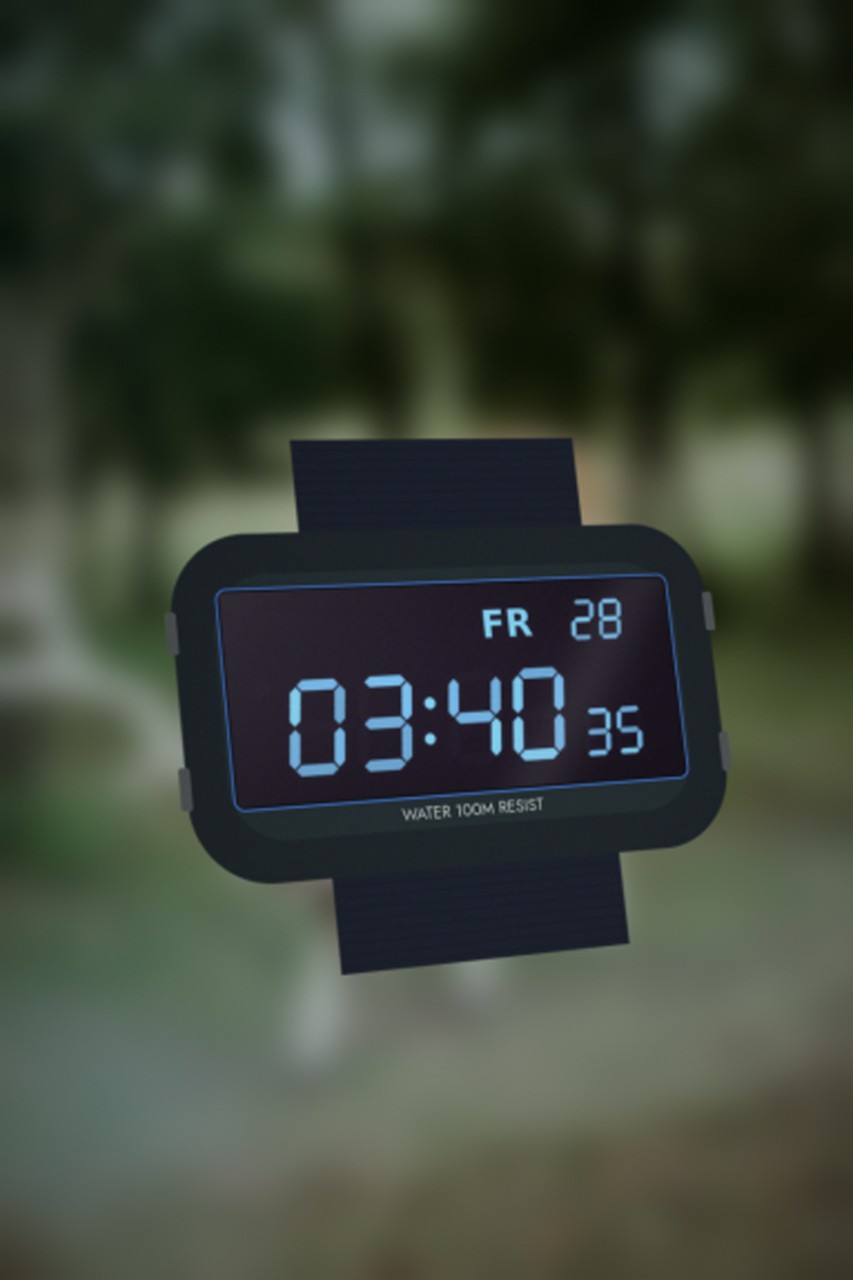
3:40:35
